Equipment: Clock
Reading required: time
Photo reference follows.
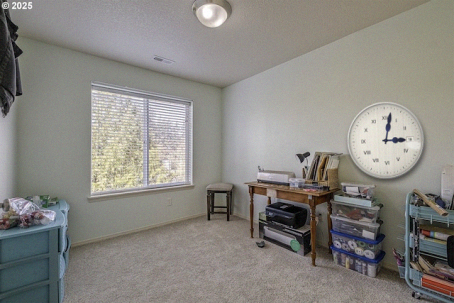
3:02
